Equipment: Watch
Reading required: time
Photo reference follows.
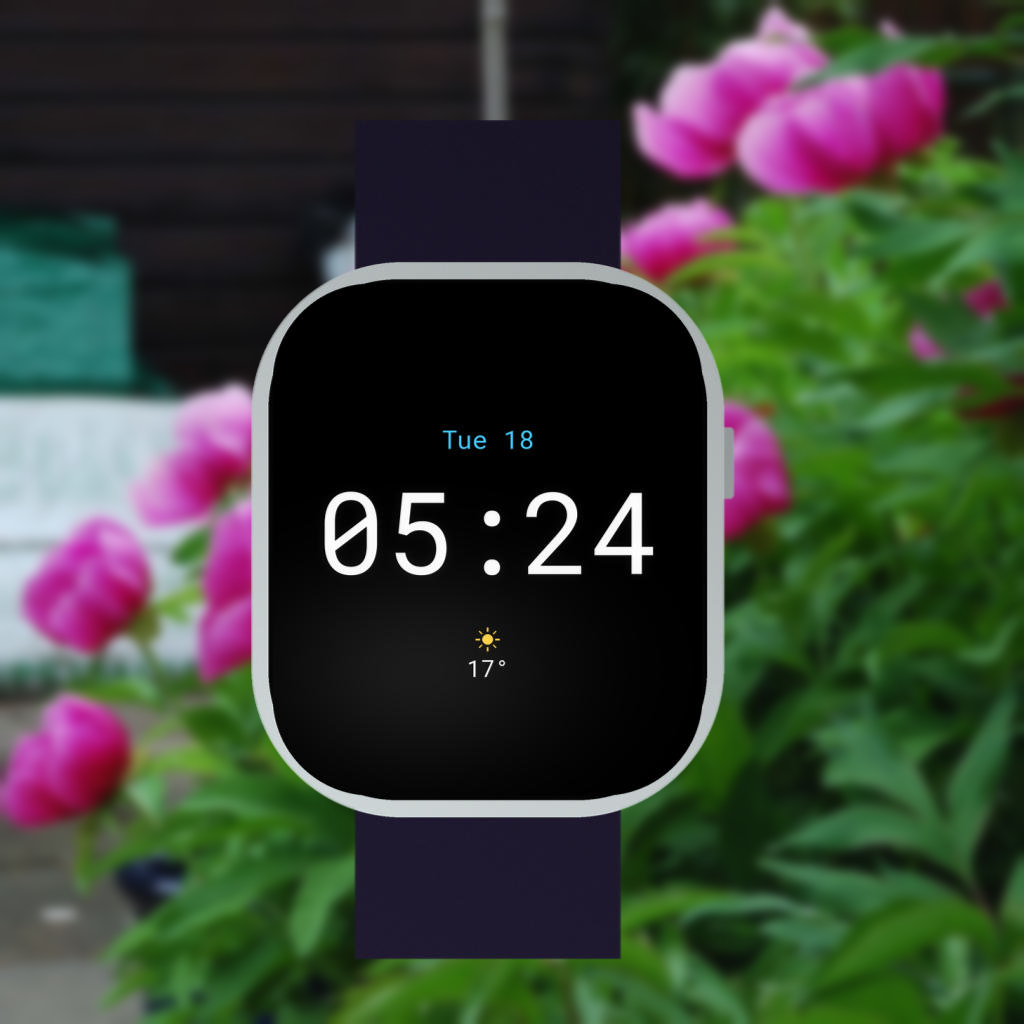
5:24
